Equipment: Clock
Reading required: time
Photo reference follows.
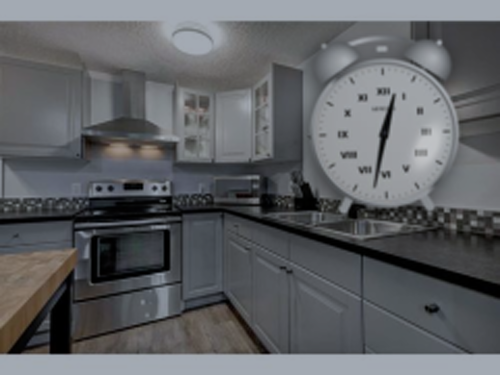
12:32
